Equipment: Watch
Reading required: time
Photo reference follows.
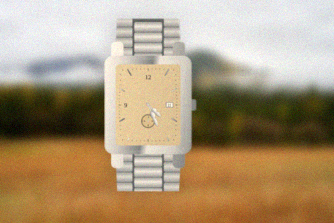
4:26
